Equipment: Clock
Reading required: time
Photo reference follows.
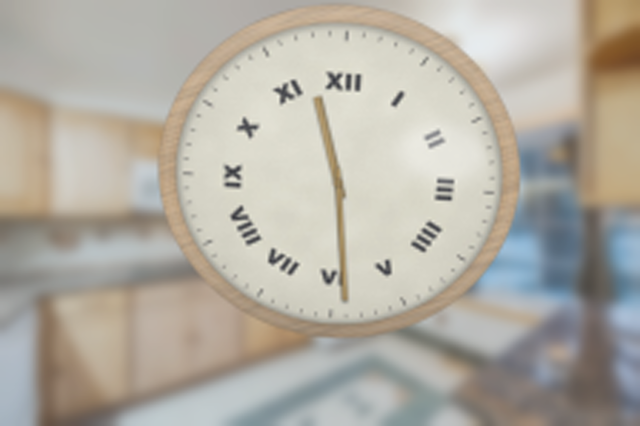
11:29
